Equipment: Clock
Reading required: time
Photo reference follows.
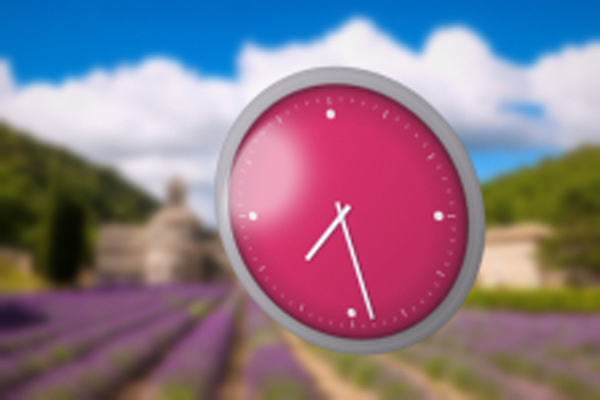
7:28
